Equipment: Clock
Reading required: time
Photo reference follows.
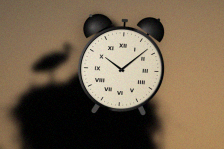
10:08
